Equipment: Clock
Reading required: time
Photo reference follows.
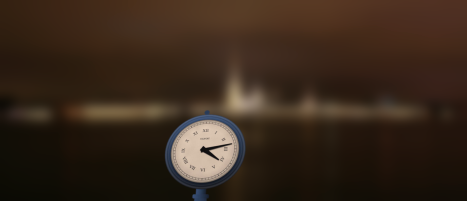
4:13
